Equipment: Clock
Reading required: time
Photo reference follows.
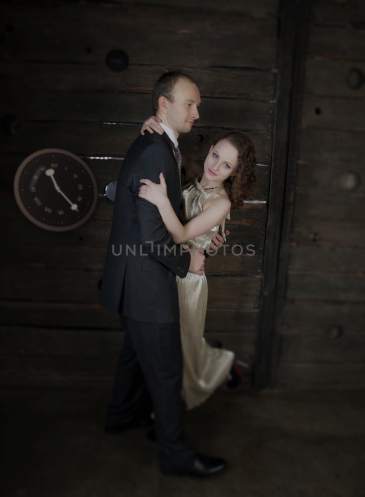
11:24
